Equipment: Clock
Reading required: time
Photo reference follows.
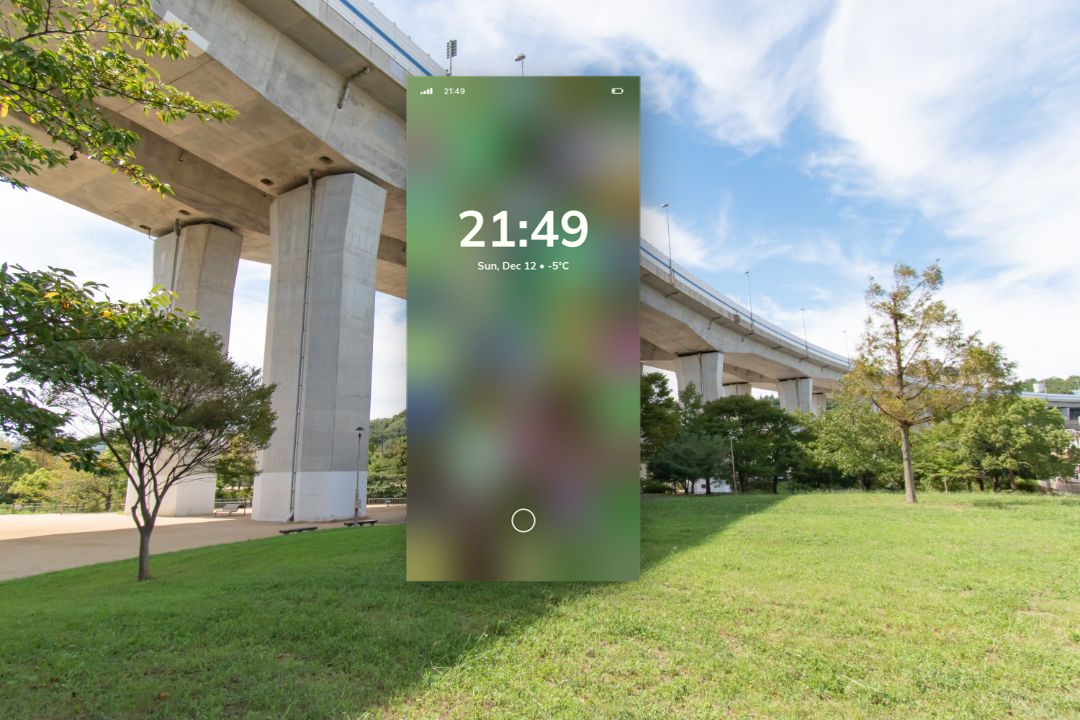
21:49
